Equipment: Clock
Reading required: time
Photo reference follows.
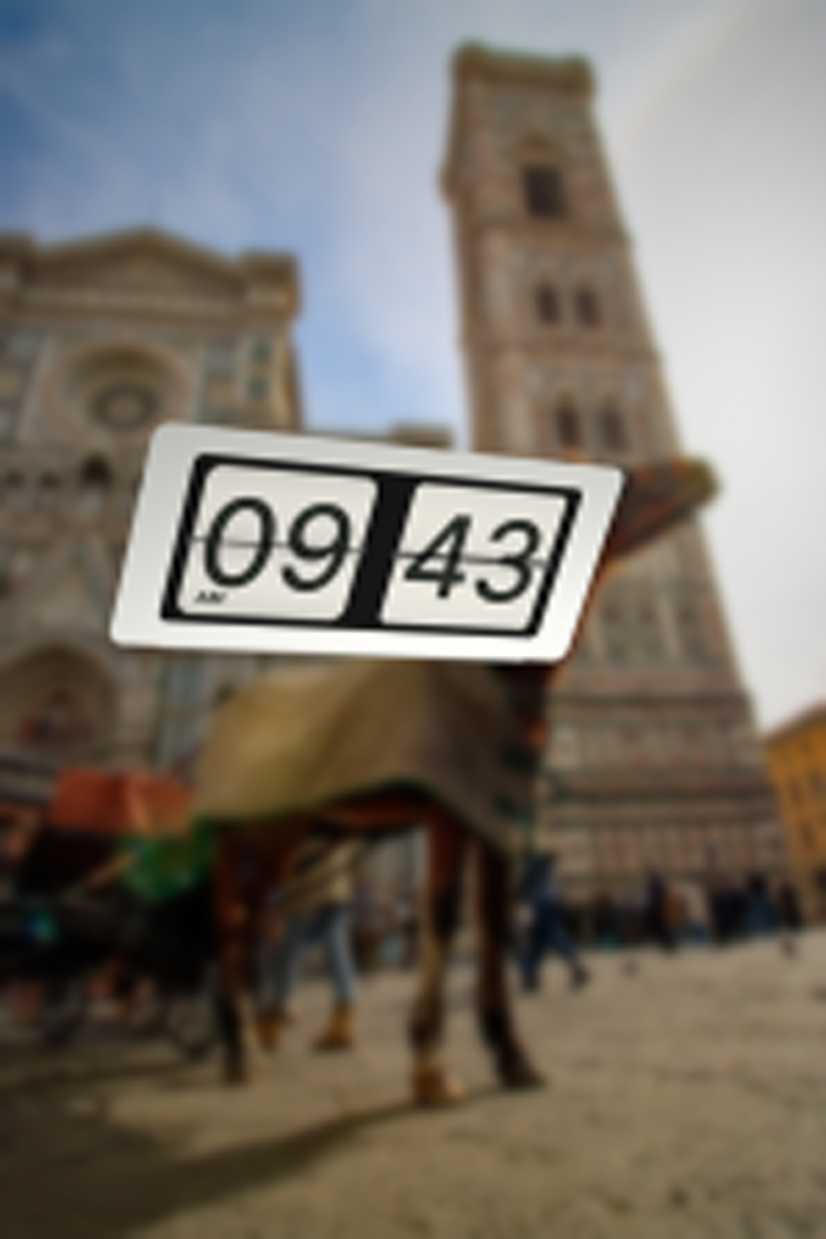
9:43
